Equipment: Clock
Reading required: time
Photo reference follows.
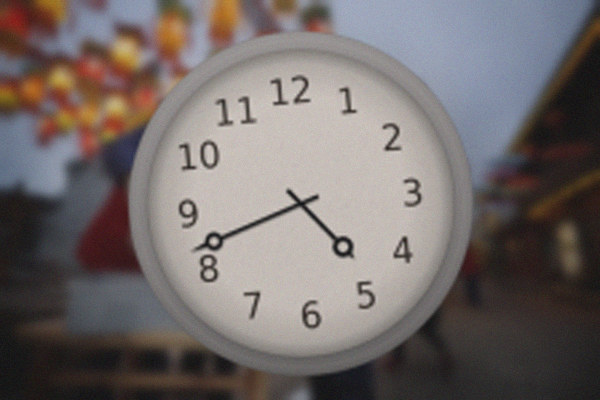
4:42
